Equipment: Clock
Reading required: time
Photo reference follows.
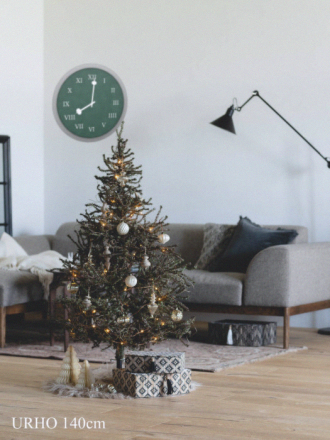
8:01
